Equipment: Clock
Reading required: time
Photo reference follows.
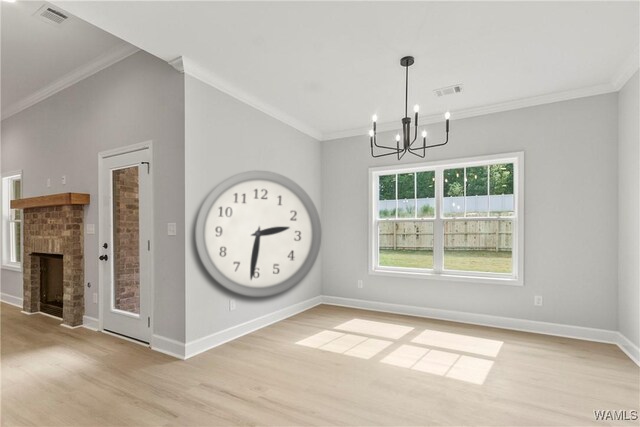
2:31
